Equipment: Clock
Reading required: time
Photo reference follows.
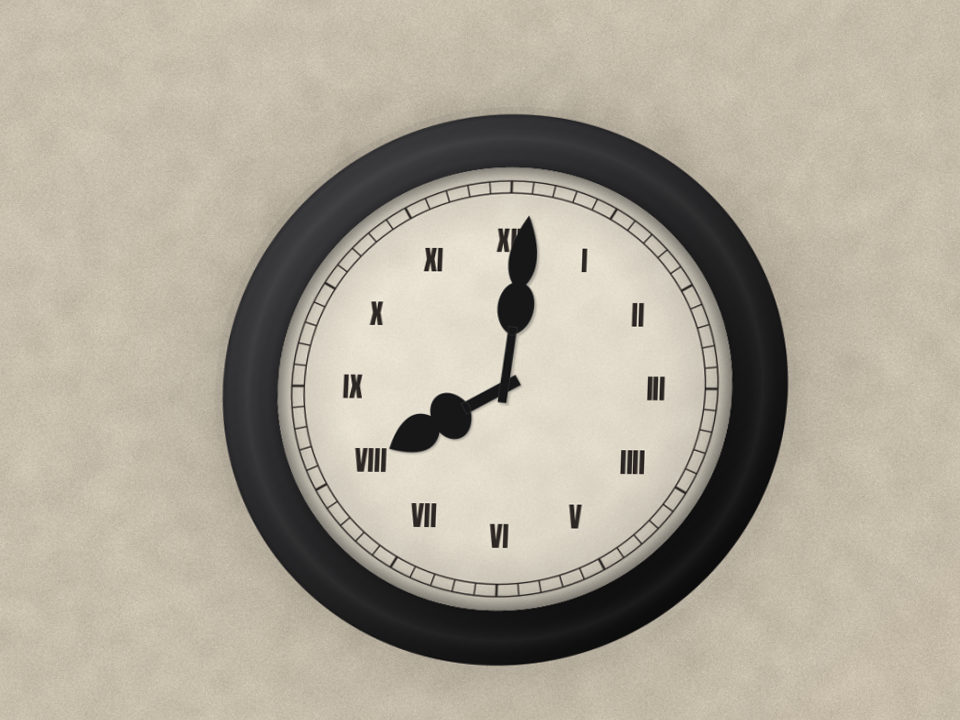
8:01
